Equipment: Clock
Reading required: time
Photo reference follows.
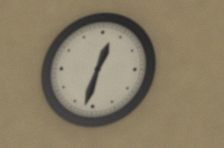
12:32
